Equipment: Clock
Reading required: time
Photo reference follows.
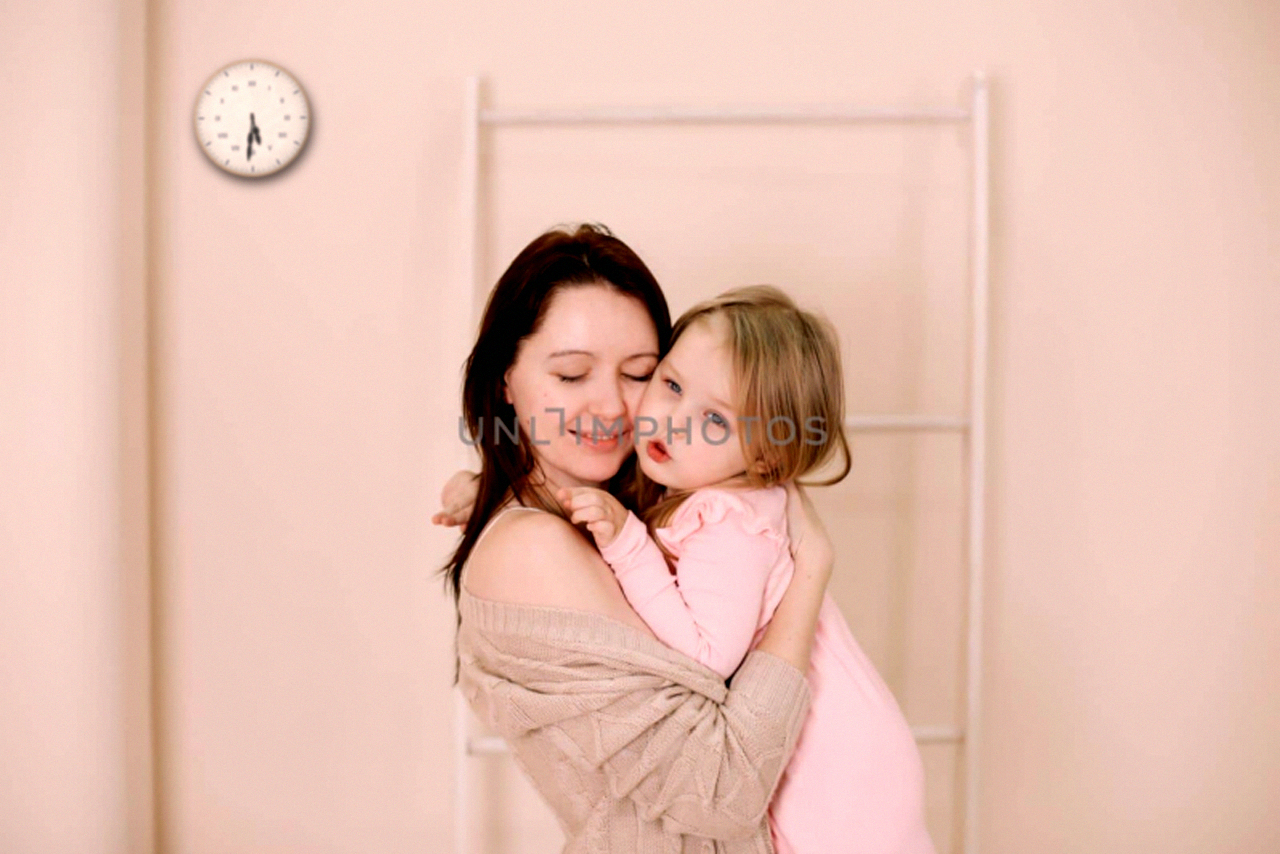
5:31
